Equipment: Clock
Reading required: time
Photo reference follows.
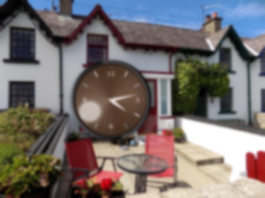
4:13
